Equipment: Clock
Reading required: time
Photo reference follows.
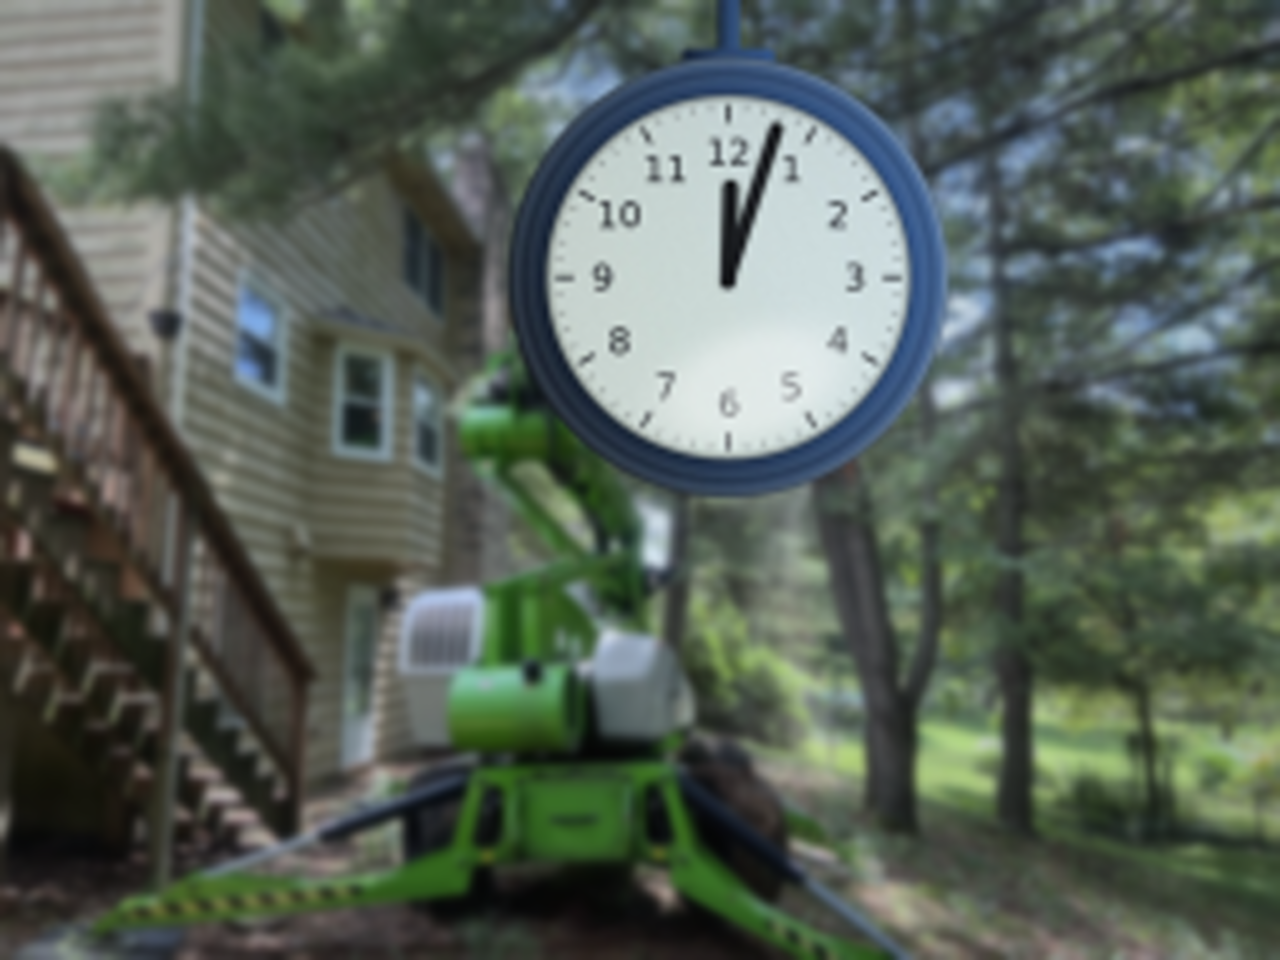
12:03
